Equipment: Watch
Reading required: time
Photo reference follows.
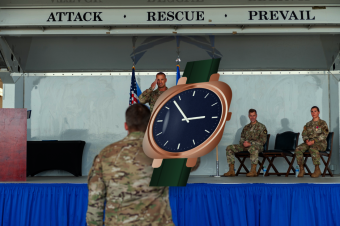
2:53
